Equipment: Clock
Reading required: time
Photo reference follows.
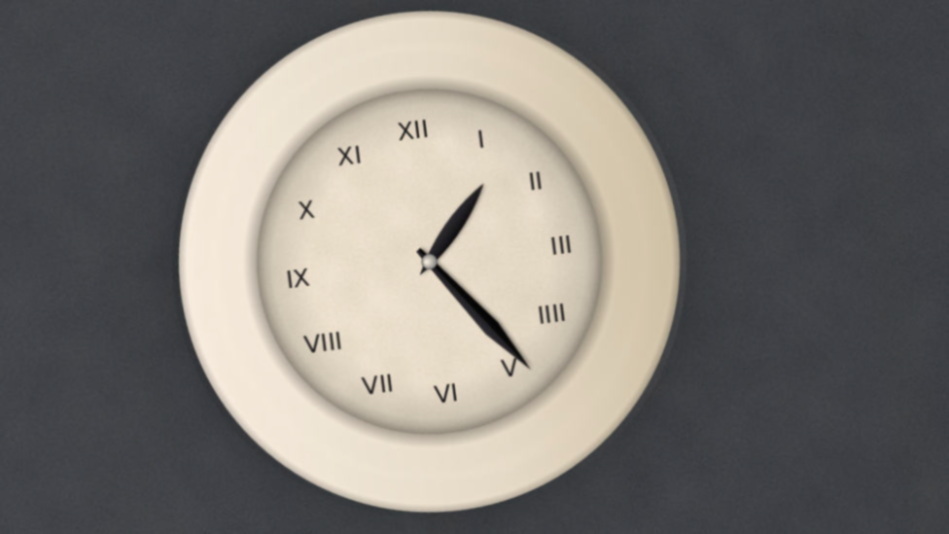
1:24
